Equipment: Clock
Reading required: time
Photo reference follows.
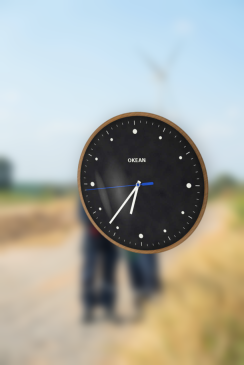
6:36:44
